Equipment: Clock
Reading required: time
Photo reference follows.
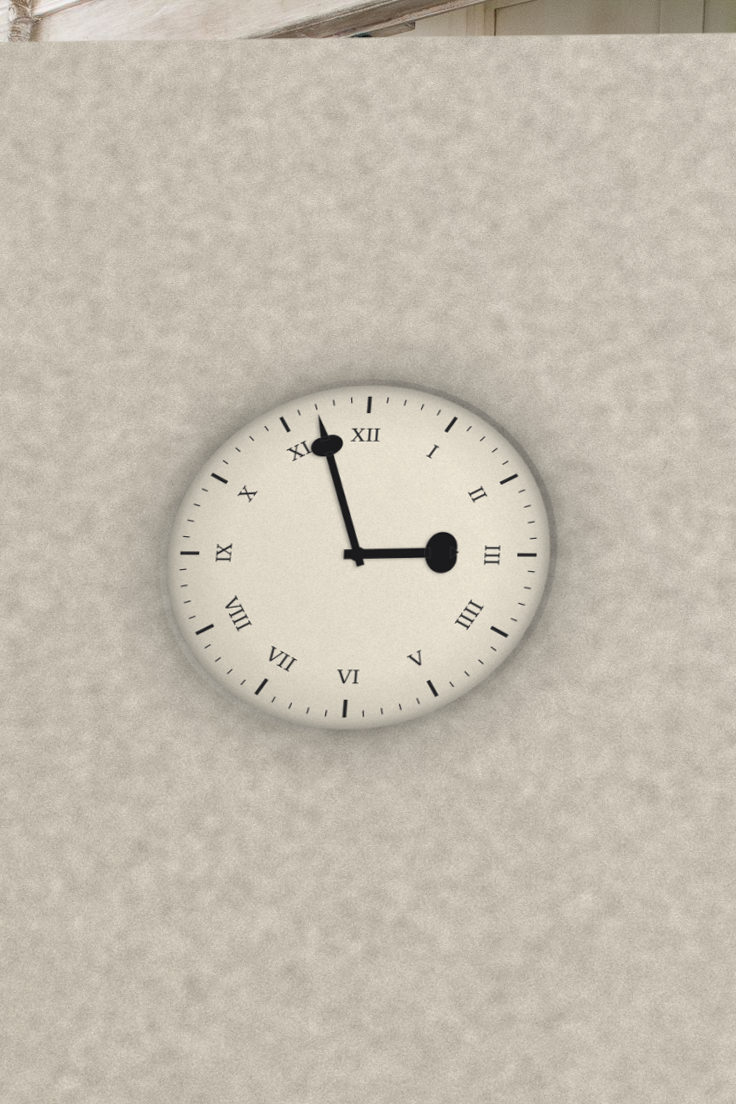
2:57
